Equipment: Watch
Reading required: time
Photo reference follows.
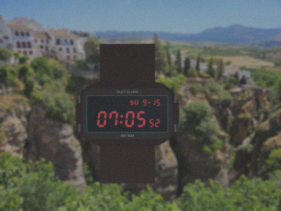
7:05
